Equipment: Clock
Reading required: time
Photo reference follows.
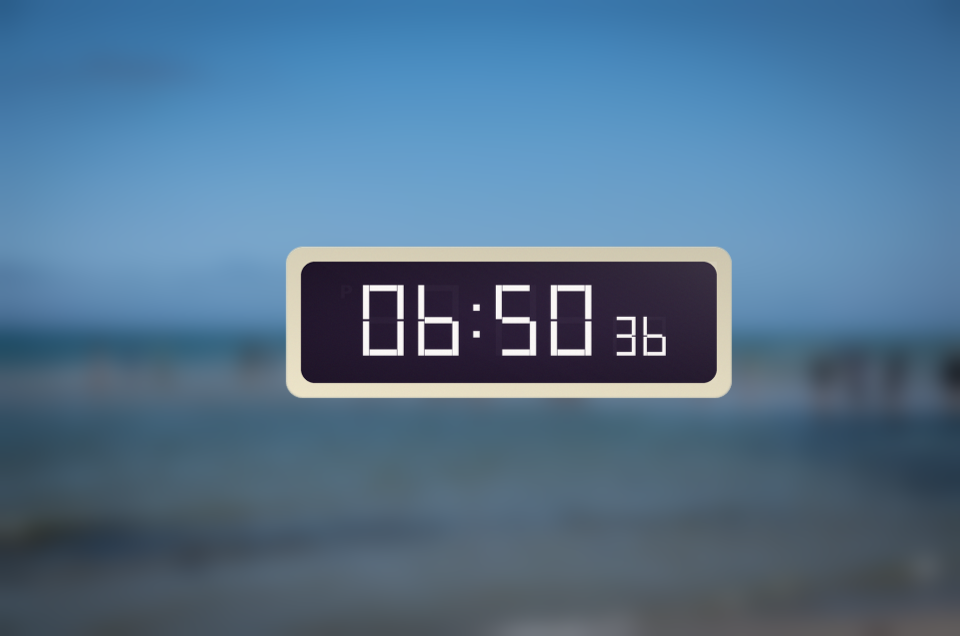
6:50:36
